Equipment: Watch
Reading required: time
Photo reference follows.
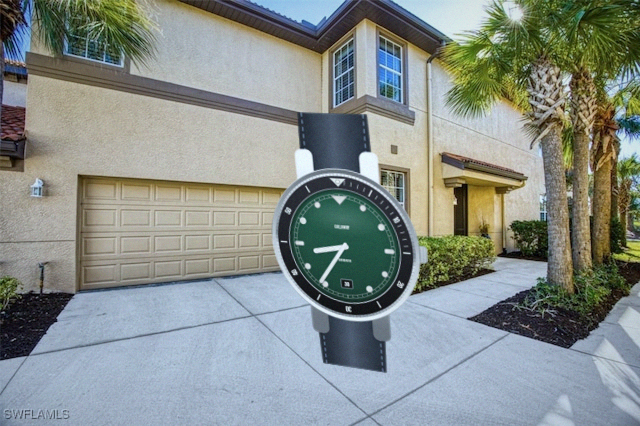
8:36
